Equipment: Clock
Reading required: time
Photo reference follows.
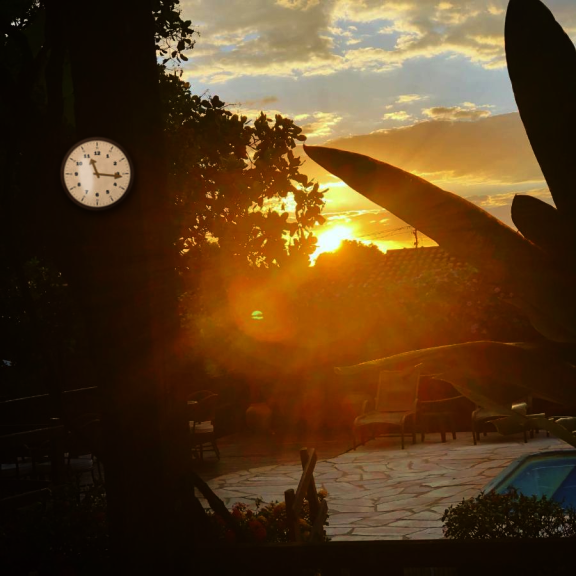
11:16
